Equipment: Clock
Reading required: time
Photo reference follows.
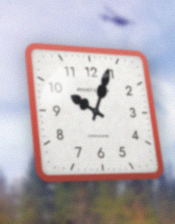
10:04
